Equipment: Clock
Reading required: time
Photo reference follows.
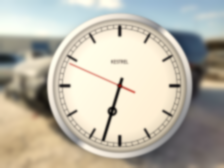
6:32:49
